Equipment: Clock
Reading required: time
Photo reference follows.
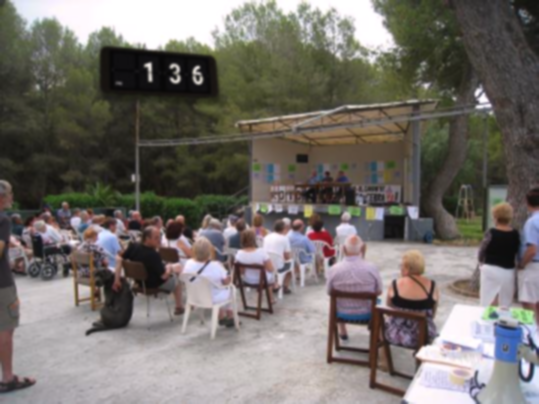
1:36
